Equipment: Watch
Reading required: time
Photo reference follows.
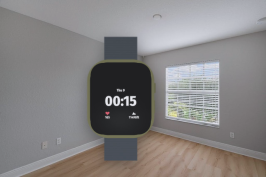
0:15
